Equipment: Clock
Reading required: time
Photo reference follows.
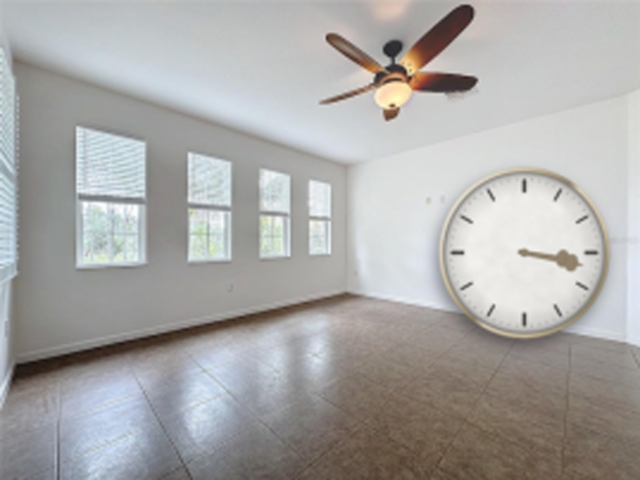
3:17
